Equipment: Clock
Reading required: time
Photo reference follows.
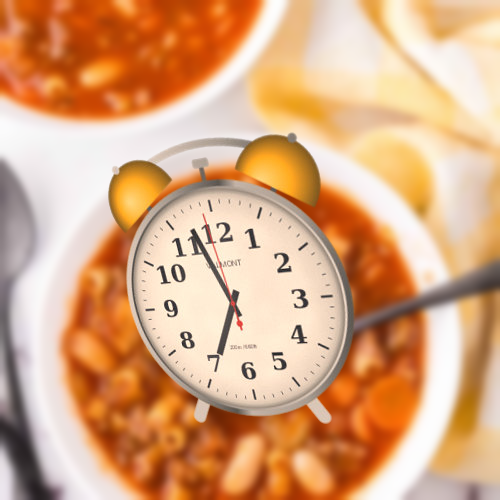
6:56:59
